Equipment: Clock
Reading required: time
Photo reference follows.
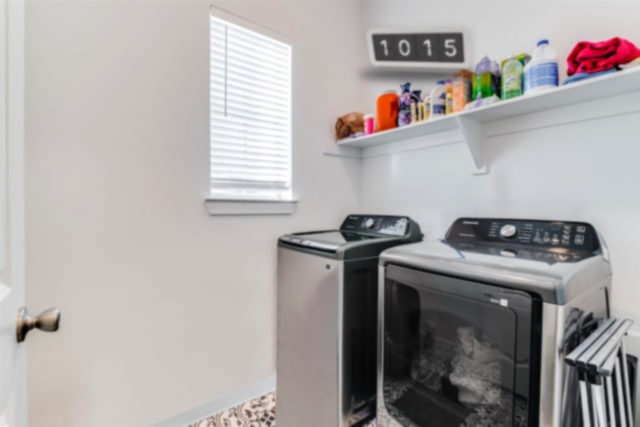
10:15
